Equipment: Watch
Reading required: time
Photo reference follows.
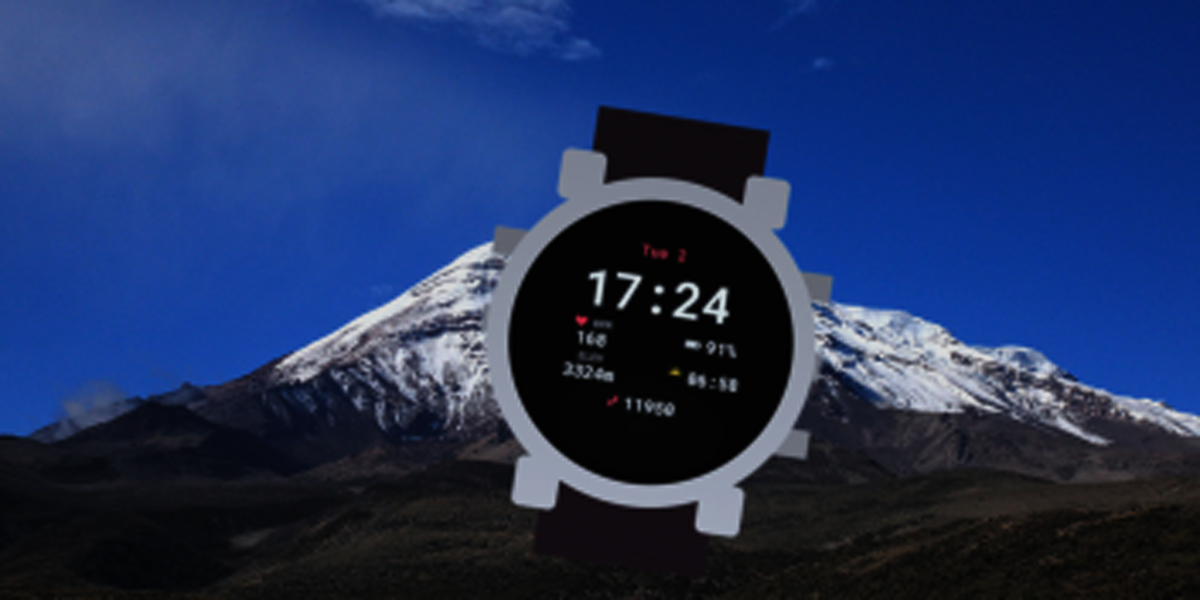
17:24
